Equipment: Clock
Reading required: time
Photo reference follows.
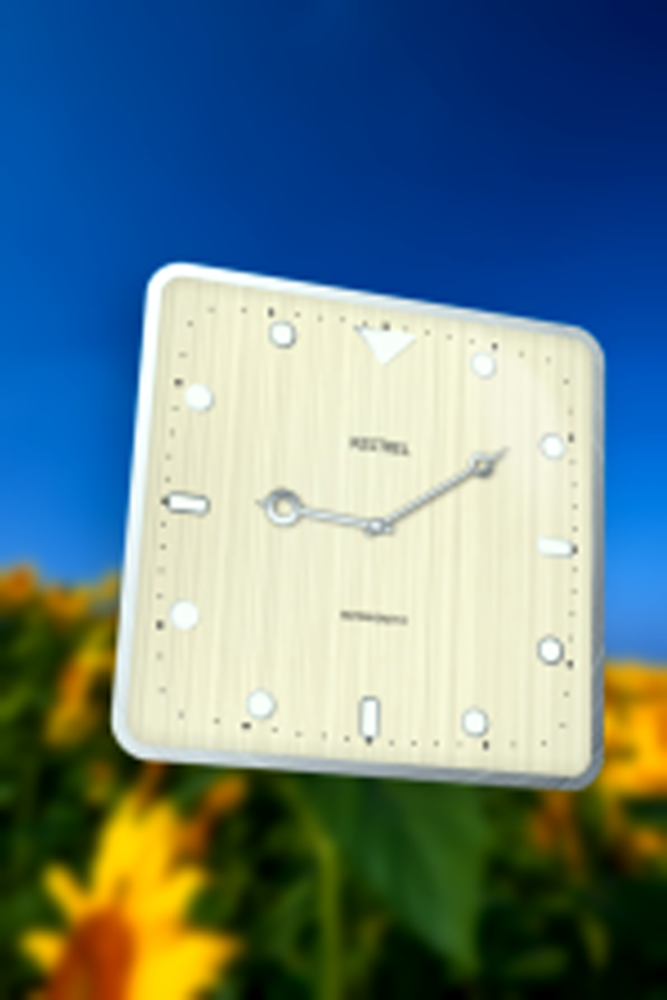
9:09
